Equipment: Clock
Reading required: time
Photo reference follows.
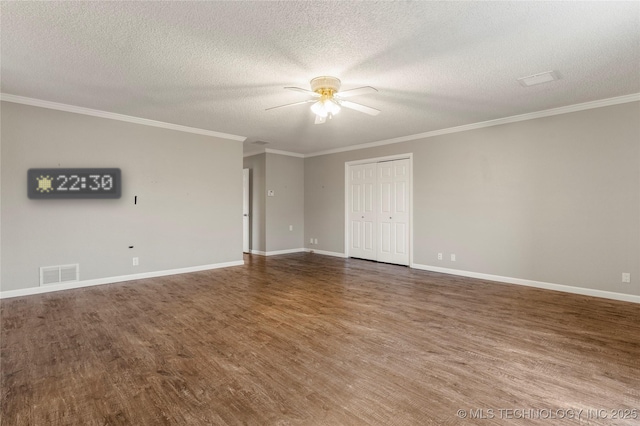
22:30
